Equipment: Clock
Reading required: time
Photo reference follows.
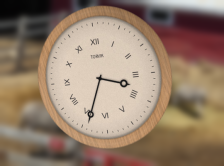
3:34
